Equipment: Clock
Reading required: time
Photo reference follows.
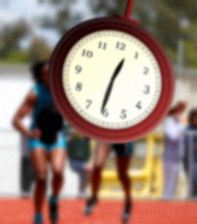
12:31
